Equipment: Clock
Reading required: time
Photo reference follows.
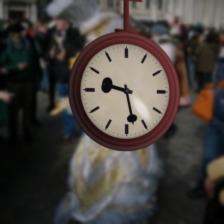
9:28
